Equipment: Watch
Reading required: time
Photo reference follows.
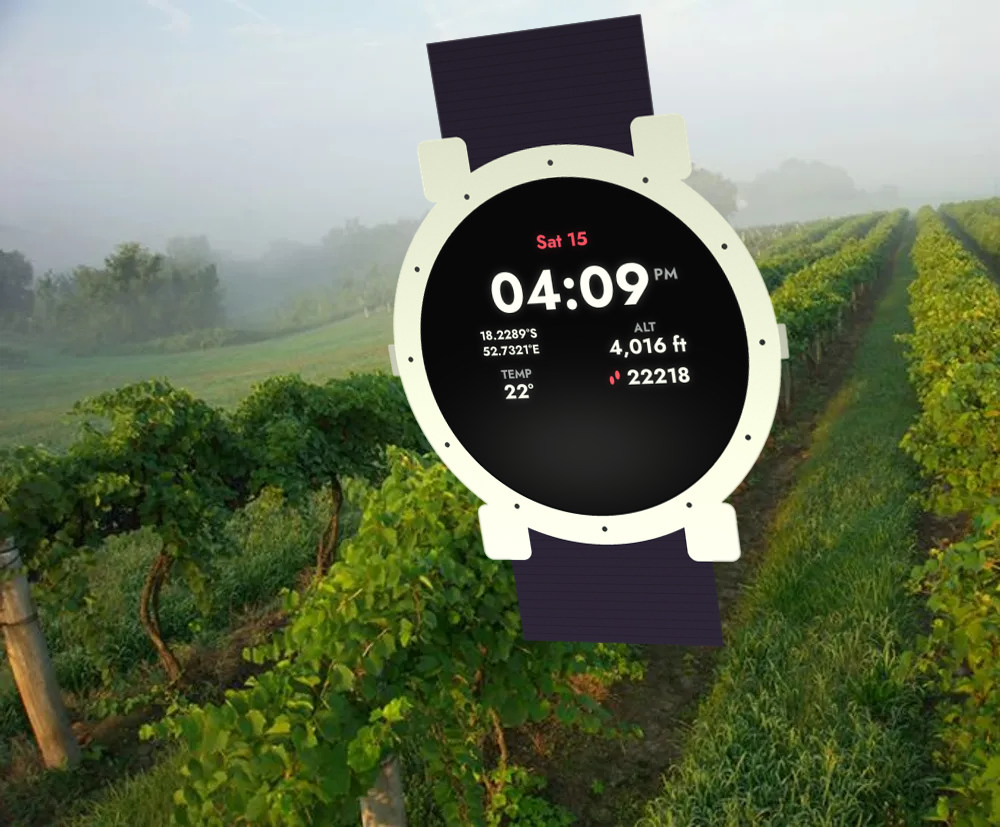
4:09
